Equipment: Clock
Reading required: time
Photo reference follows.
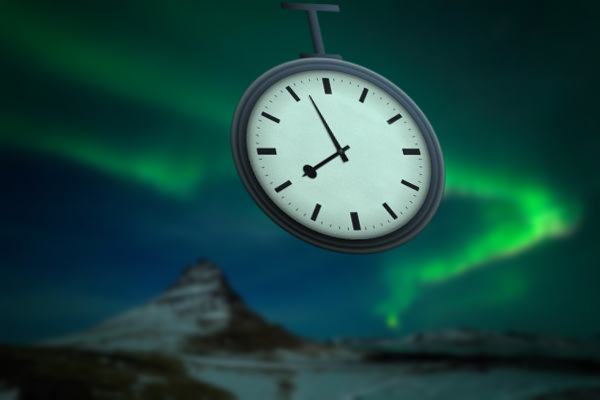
7:57
